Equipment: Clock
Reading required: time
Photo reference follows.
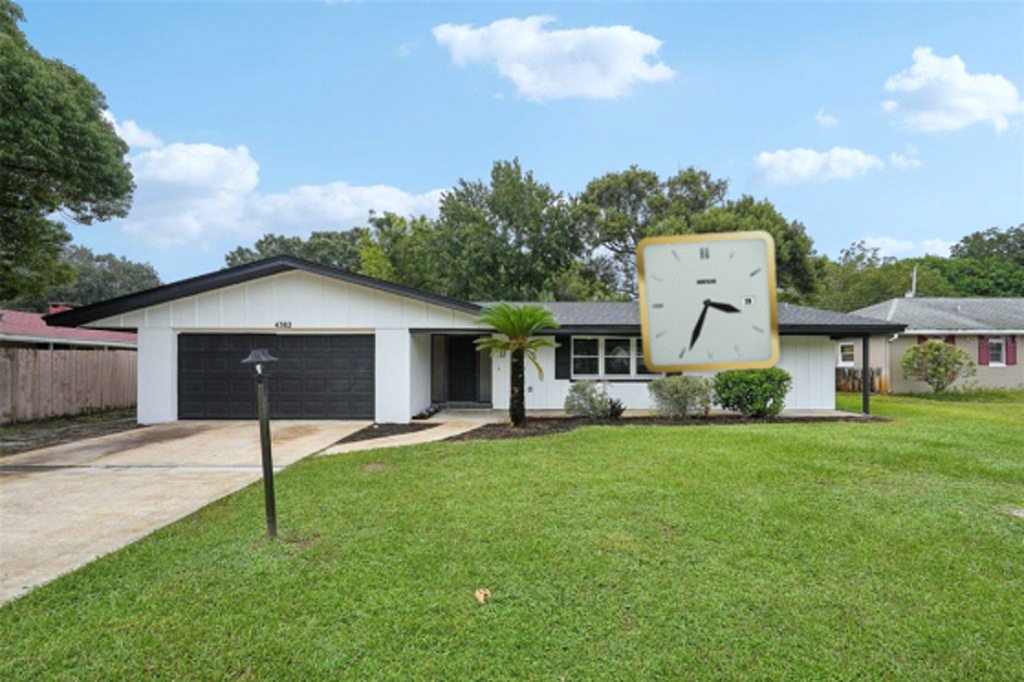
3:34
